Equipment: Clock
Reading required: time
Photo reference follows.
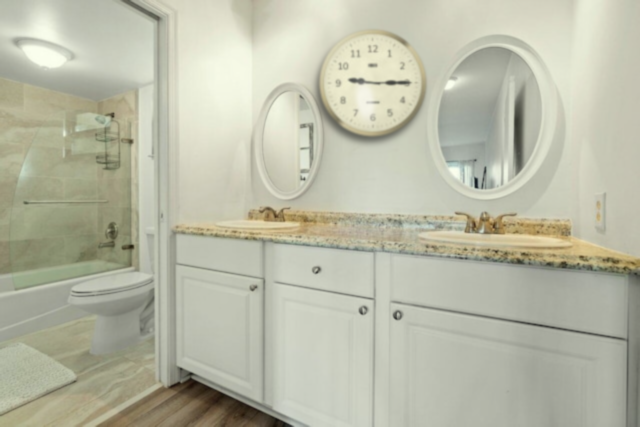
9:15
